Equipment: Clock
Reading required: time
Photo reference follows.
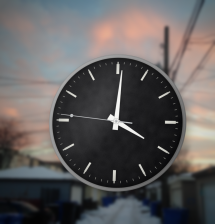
4:00:46
